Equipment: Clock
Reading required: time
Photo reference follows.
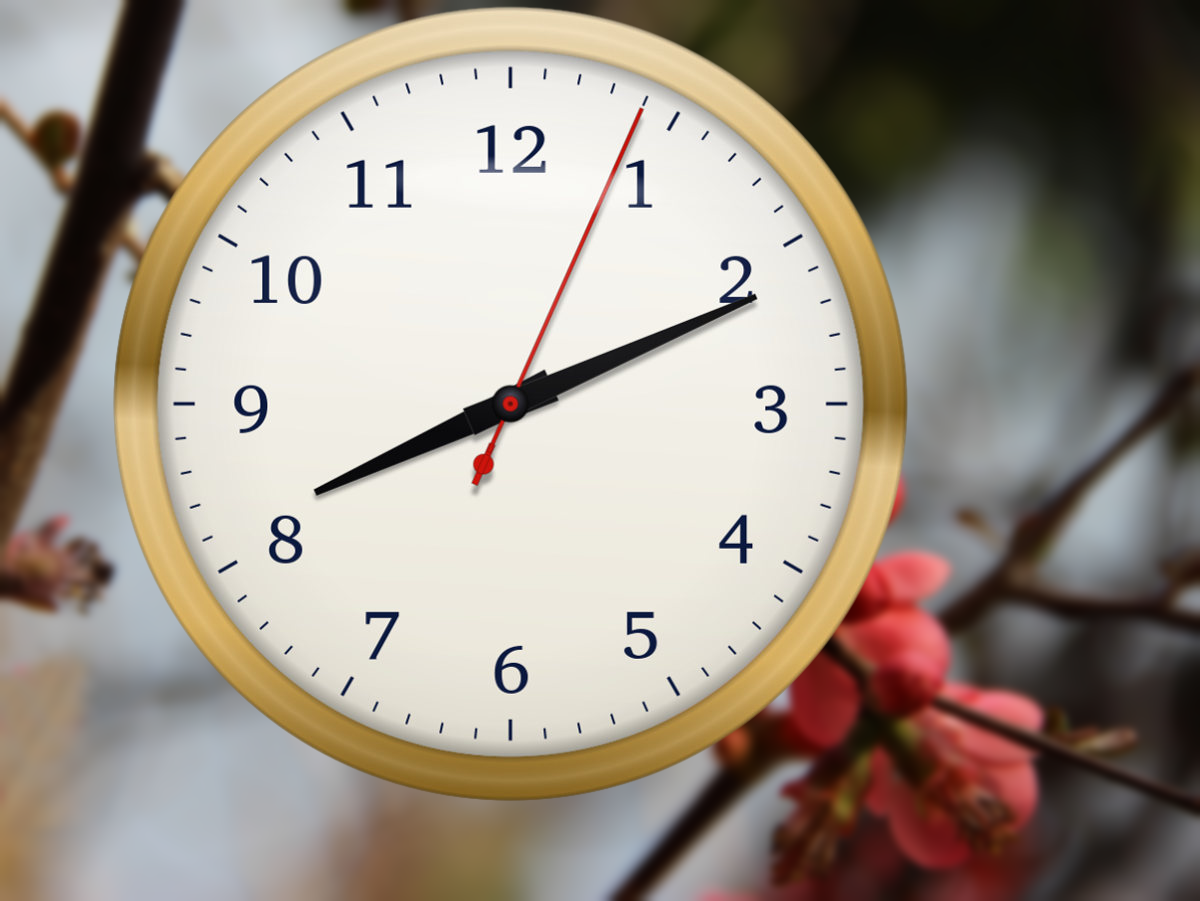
8:11:04
